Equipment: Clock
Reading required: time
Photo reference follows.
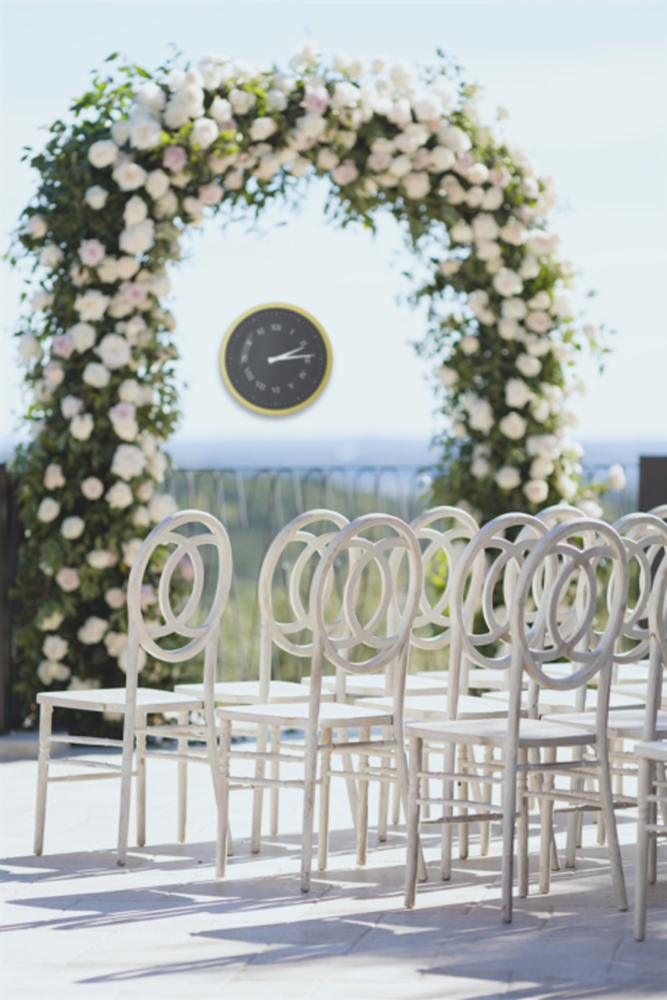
2:14
